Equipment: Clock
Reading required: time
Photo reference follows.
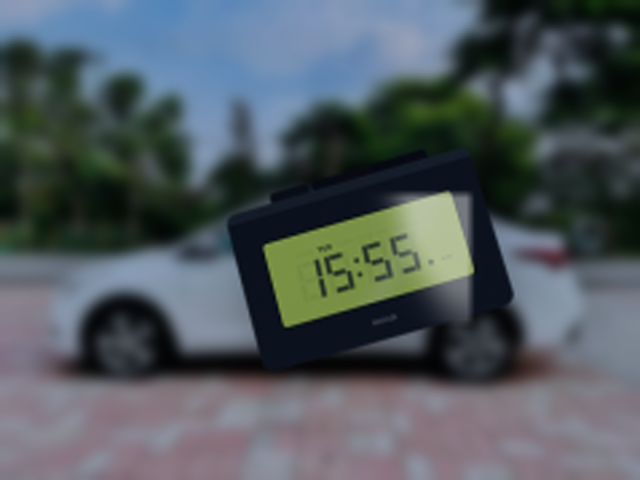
15:55
